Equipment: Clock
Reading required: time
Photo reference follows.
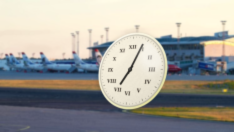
7:04
